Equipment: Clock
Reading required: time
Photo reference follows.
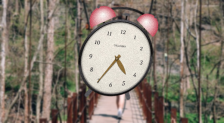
4:35
